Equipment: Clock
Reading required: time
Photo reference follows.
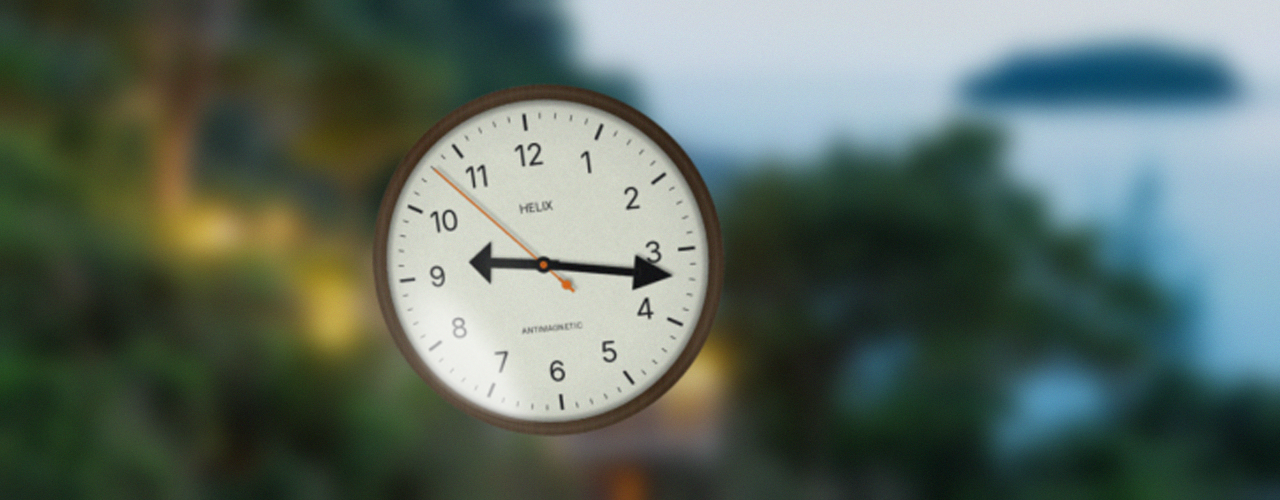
9:16:53
